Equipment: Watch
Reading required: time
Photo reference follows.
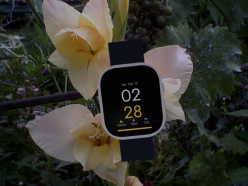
2:28
